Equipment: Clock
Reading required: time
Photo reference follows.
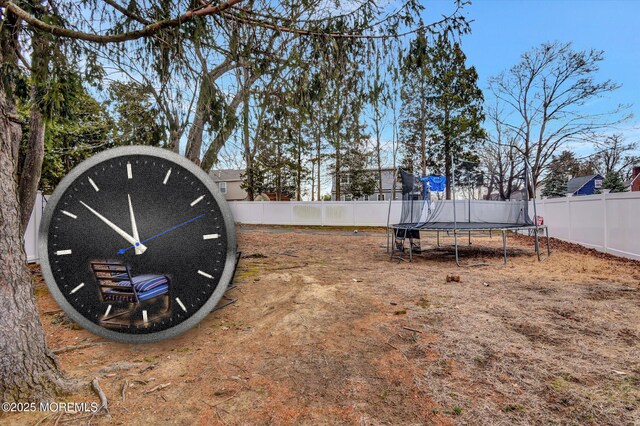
11:52:12
